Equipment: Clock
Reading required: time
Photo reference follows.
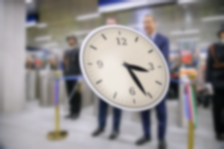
3:26
